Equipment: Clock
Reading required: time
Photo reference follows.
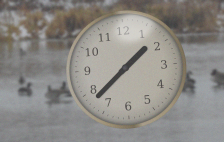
1:38
